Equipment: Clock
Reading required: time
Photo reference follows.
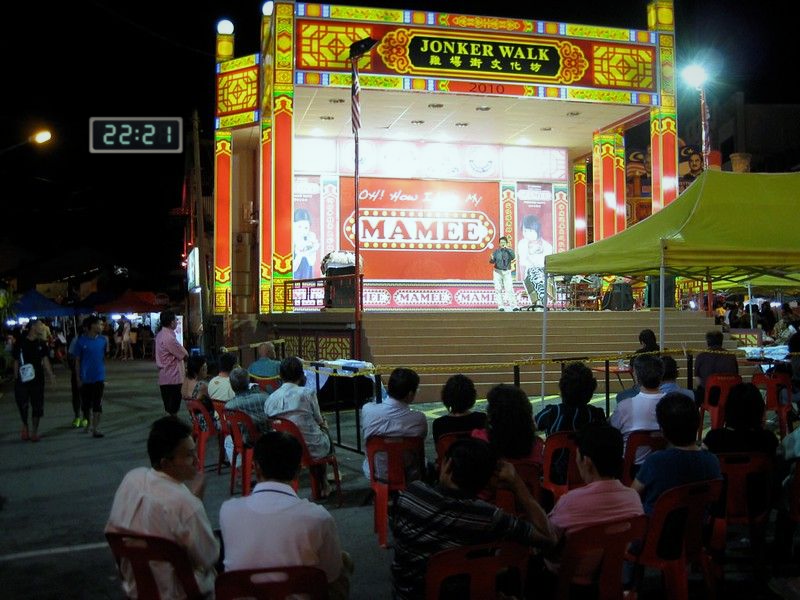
22:21
